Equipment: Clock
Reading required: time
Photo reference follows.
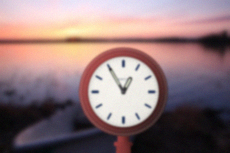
12:55
